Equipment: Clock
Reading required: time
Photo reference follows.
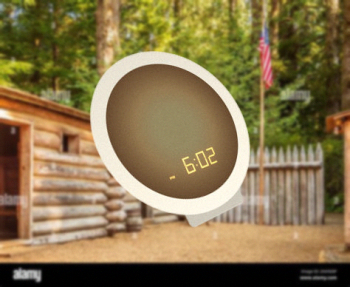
6:02
